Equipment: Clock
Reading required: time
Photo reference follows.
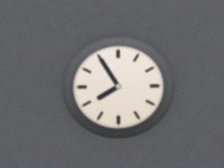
7:55
